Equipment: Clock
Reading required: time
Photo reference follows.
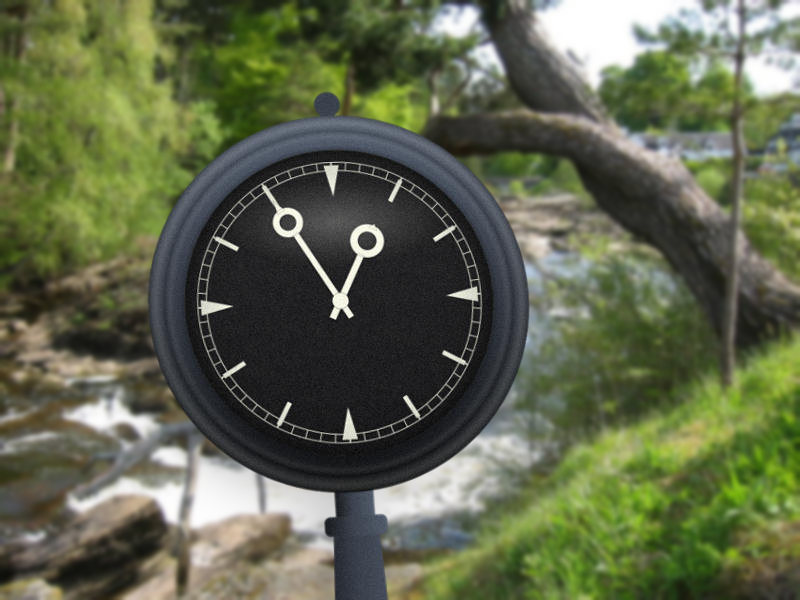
12:55
